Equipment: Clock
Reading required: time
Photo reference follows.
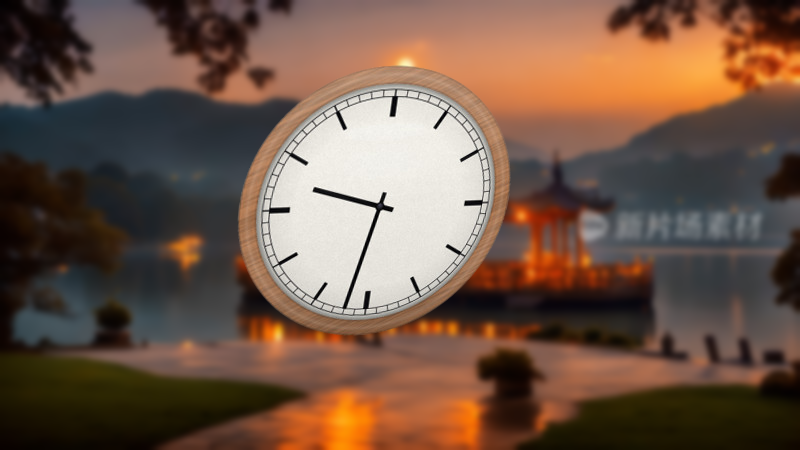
9:32
